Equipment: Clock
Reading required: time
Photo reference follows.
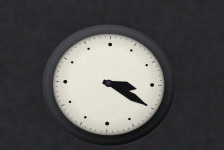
3:20
